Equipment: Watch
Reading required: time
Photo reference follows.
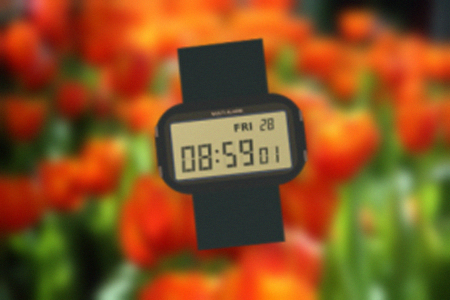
8:59:01
